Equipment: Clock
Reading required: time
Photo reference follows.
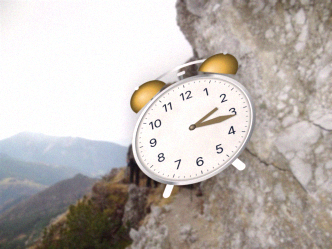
2:16
